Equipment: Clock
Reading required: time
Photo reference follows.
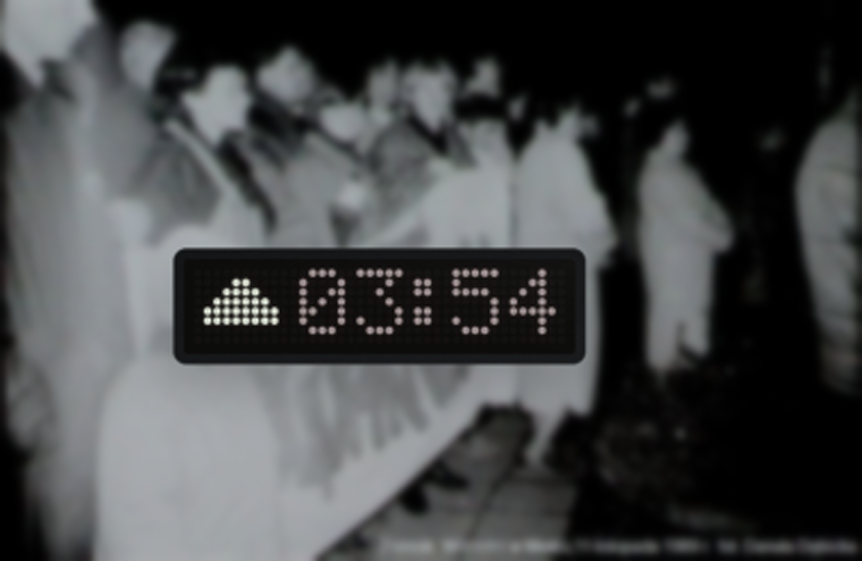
3:54
